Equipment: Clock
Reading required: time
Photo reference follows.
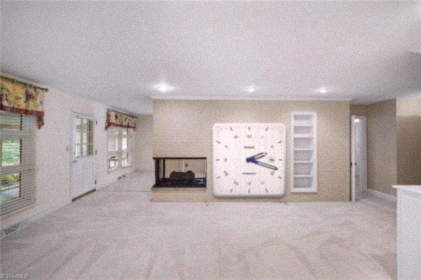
2:18
